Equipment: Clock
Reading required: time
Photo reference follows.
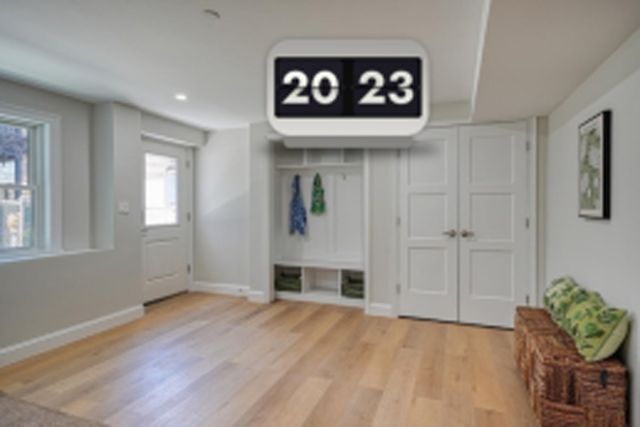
20:23
